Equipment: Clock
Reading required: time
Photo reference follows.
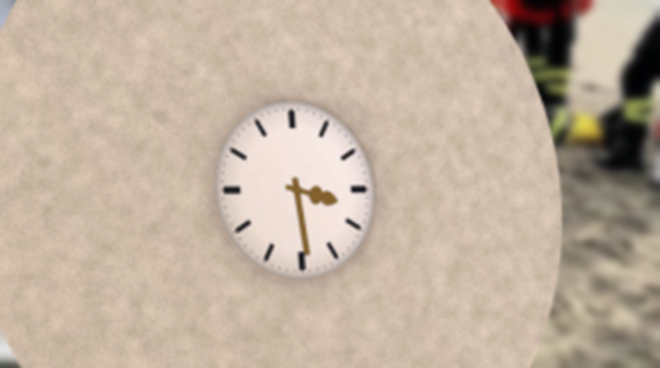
3:29
